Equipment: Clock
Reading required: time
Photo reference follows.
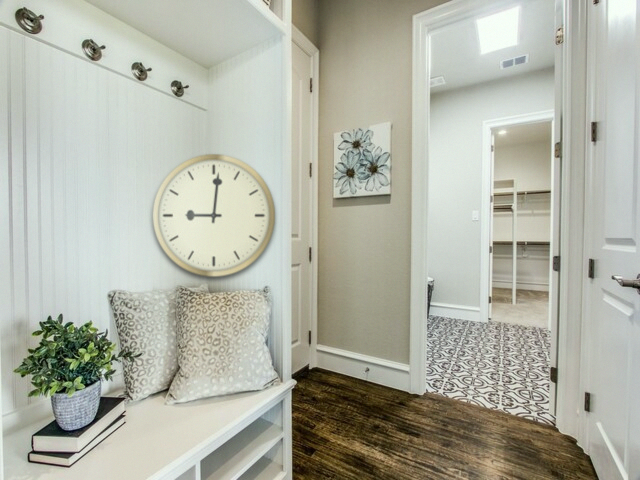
9:01
